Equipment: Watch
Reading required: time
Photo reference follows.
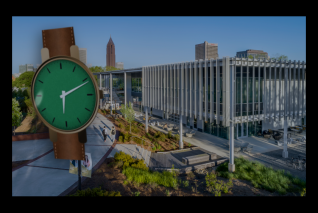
6:11
